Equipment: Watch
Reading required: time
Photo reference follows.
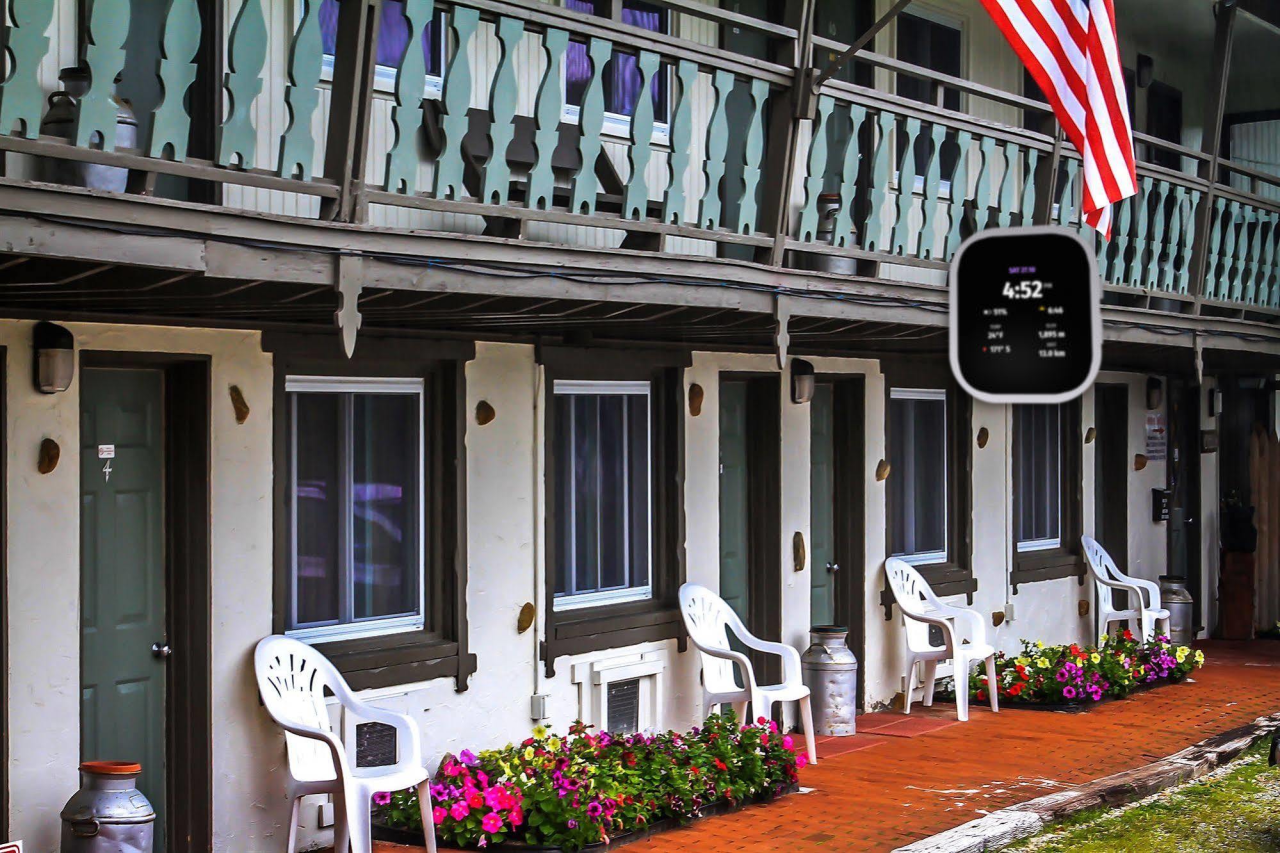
4:52
